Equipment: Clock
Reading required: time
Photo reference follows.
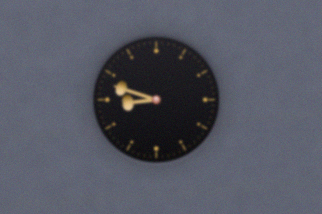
8:48
